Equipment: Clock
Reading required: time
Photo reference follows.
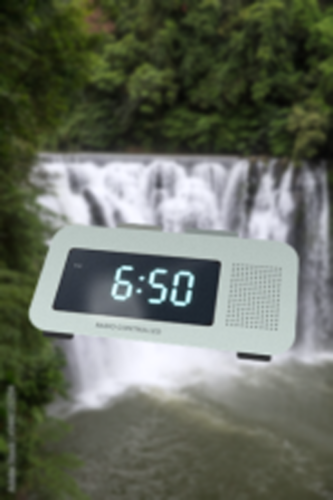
6:50
